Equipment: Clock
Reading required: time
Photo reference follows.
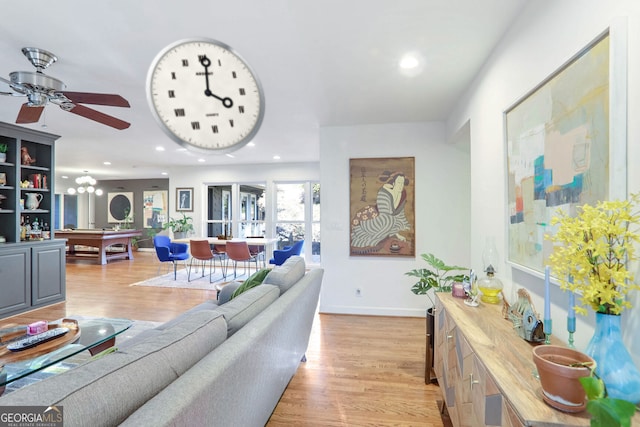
4:01
